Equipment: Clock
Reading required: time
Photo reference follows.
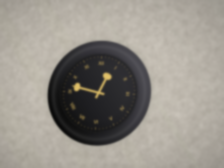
12:47
